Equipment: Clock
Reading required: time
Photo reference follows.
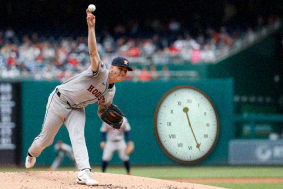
11:26
